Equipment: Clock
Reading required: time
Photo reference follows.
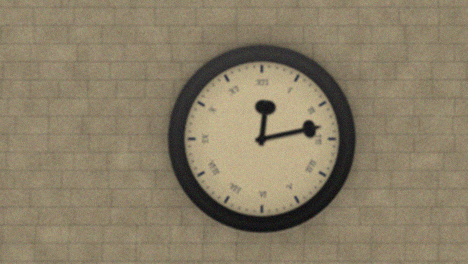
12:13
